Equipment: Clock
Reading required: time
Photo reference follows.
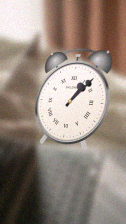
1:07
